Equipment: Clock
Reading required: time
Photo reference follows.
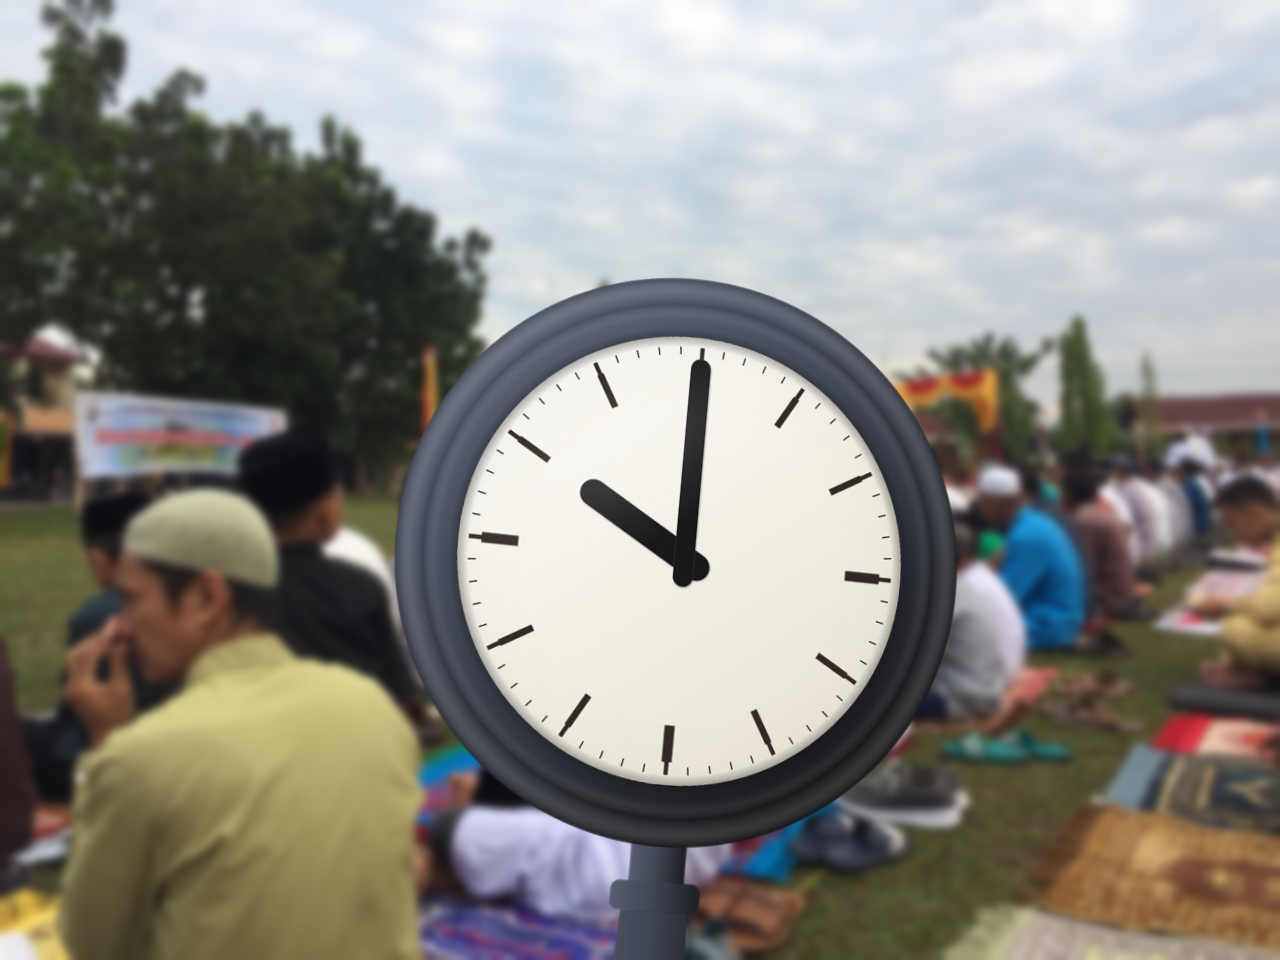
10:00
